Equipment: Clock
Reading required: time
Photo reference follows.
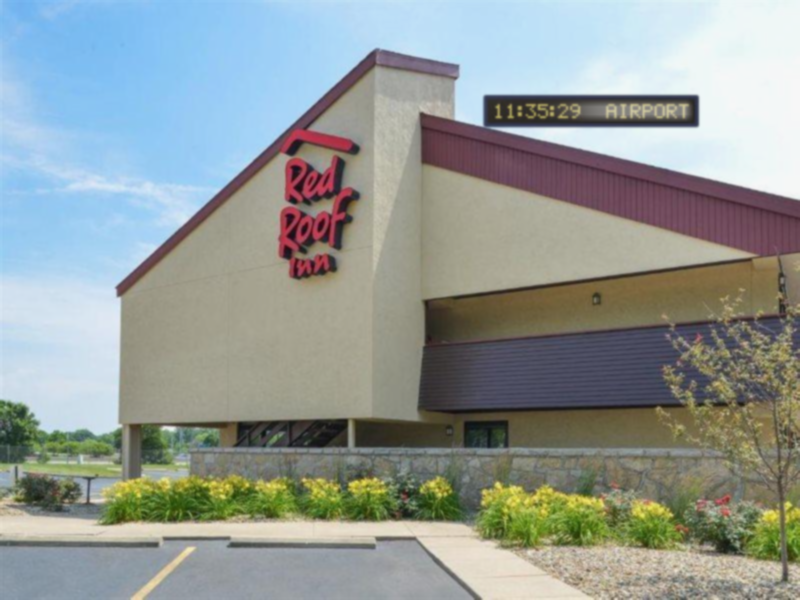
11:35:29
